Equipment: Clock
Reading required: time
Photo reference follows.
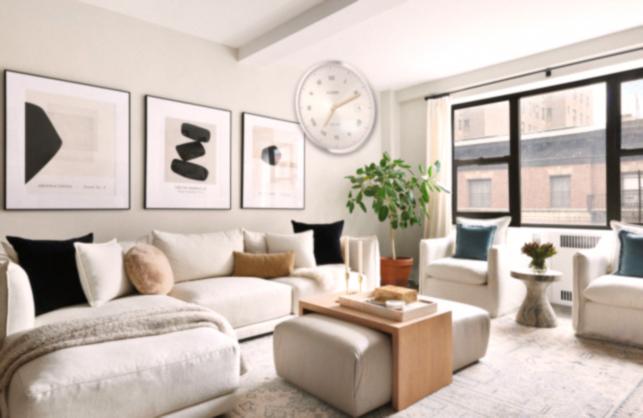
7:11
